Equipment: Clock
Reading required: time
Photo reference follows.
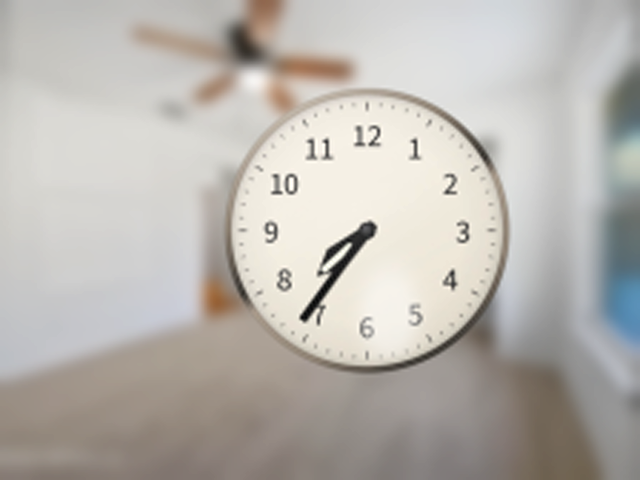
7:36
